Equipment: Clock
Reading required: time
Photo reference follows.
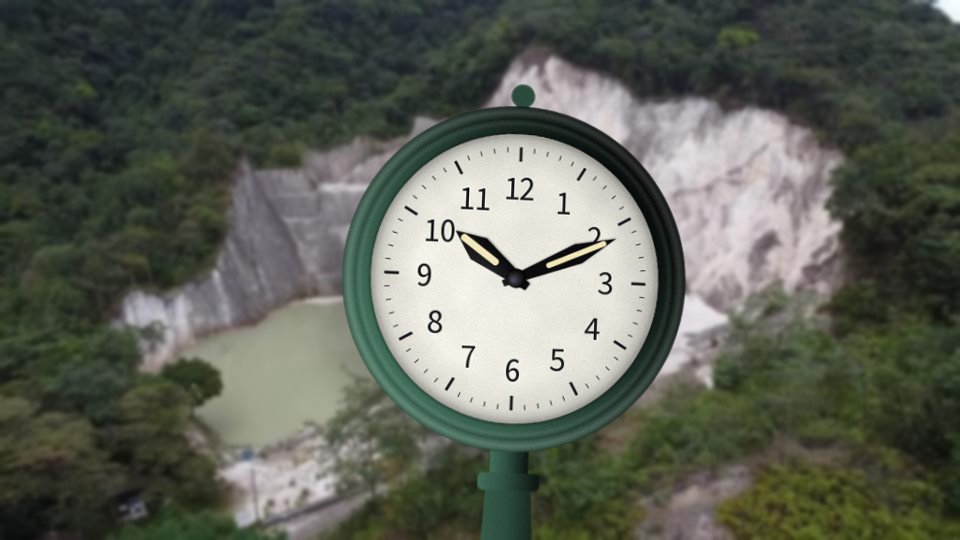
10:11
